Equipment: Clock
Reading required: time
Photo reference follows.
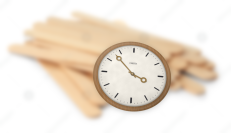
3:53
